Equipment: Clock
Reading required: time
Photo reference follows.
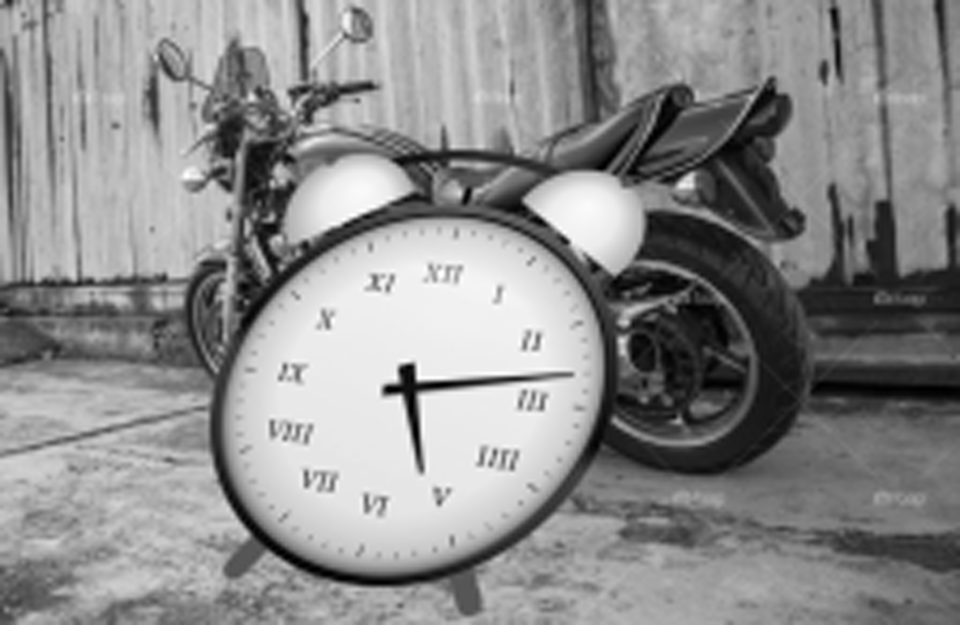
5:13
